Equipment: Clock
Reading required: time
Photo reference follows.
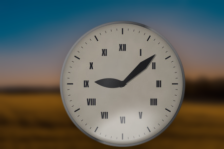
9:08
